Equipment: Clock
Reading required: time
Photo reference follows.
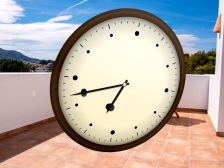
6:42
